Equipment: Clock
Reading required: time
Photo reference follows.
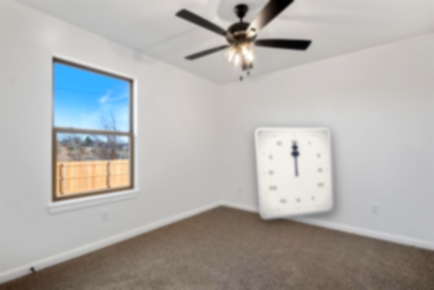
12:00
